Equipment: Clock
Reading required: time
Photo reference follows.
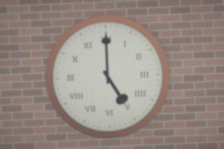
5:00
